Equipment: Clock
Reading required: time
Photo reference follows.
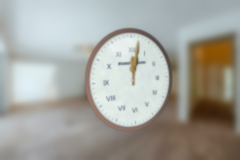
12:02
